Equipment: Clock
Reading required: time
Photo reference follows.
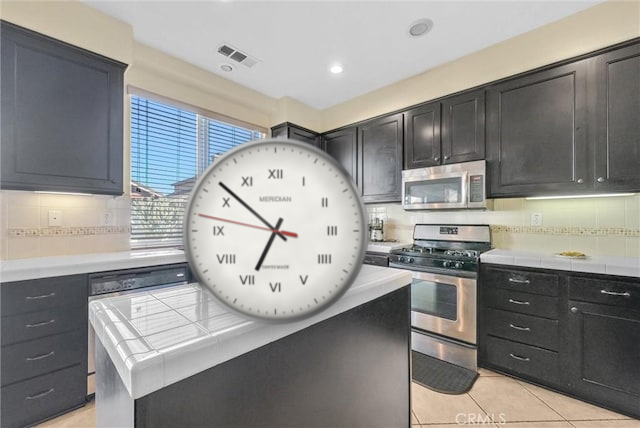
6:51:47
